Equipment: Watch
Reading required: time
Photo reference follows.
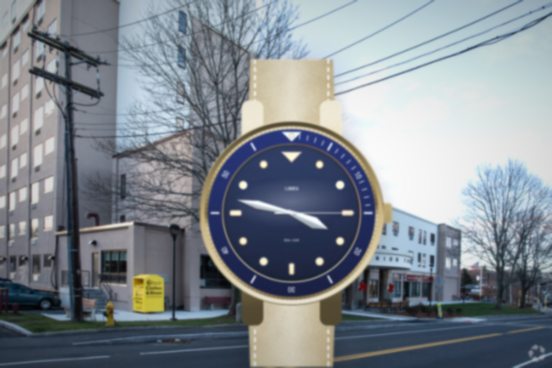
3:47:15
